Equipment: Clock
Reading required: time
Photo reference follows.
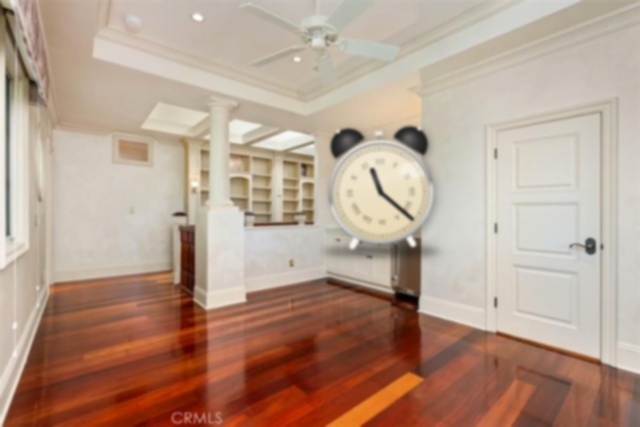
11:22
